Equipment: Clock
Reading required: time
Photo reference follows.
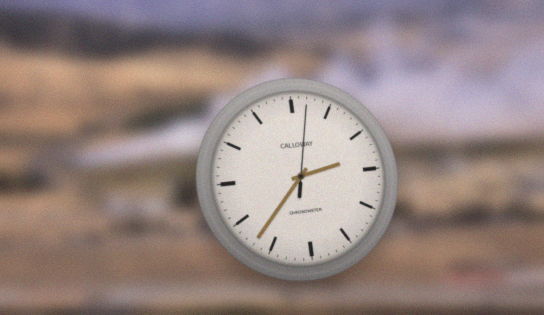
2:37:02
